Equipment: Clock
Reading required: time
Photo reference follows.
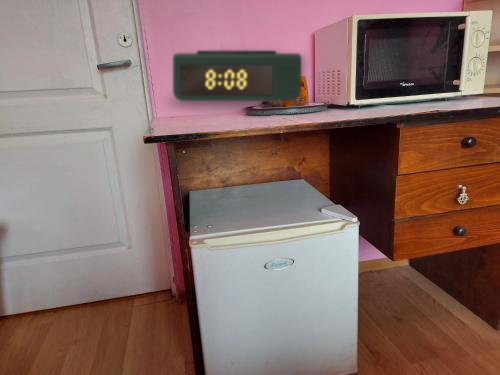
8:08
